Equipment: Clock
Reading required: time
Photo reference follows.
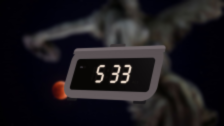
5:33
